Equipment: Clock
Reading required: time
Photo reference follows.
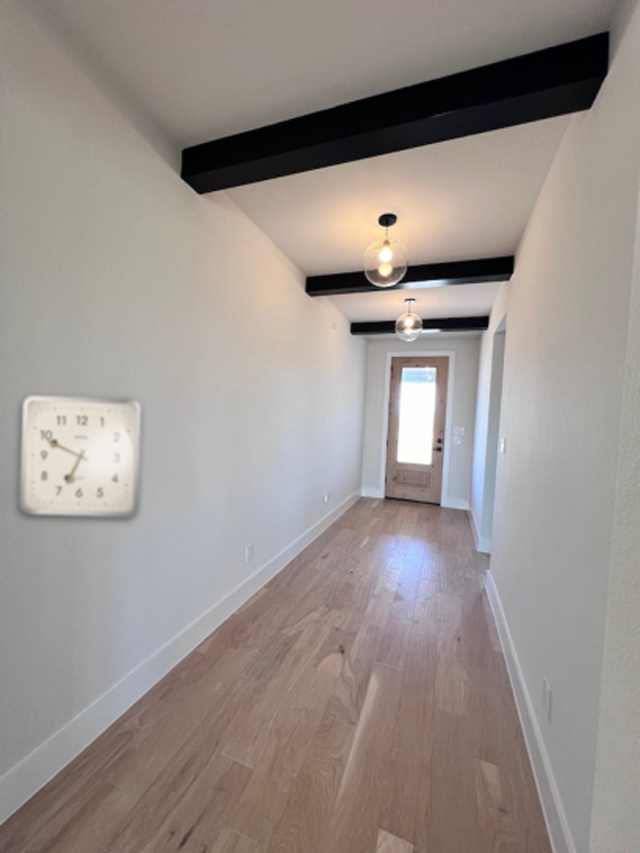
6:49
